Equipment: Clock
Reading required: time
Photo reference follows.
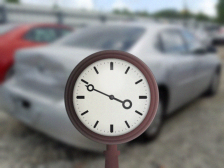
3:49
